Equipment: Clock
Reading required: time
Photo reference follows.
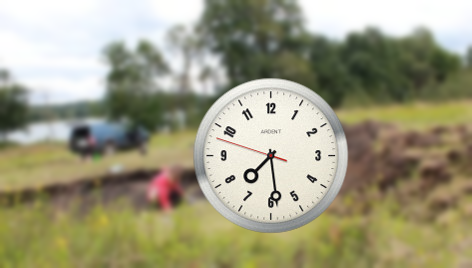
7:28:48
